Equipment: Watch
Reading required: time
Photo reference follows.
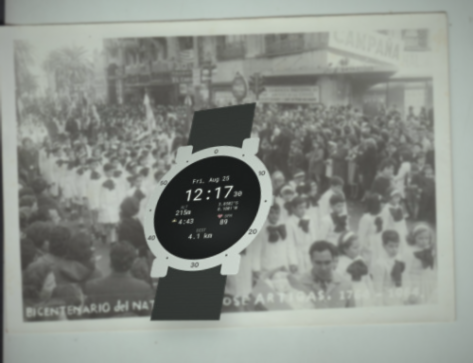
12:17
